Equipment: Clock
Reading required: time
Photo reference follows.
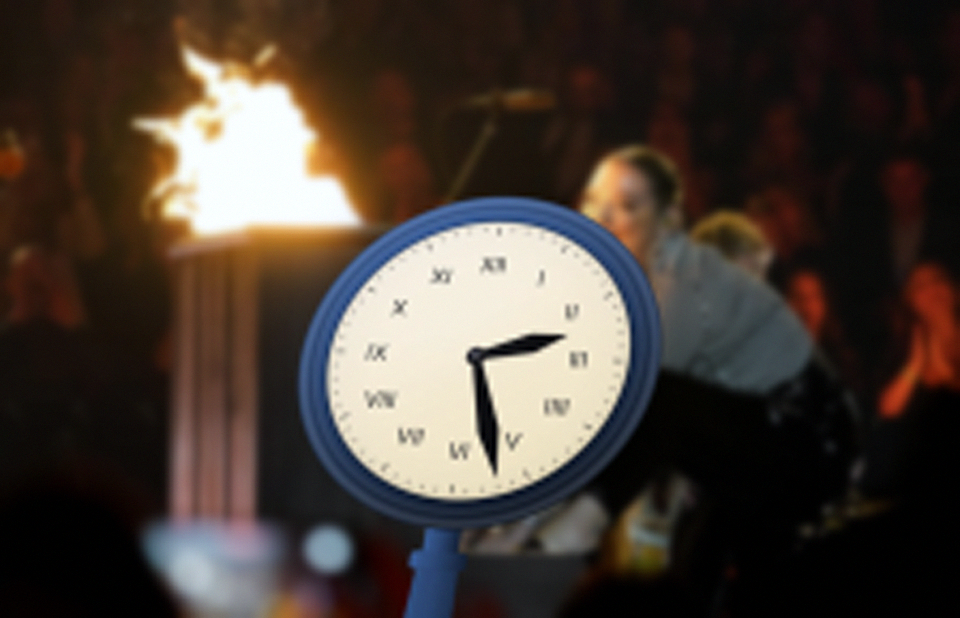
2:27
